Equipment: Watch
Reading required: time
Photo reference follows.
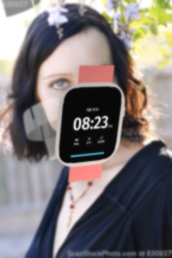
8:23
